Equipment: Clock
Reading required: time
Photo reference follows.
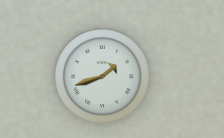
1:42
